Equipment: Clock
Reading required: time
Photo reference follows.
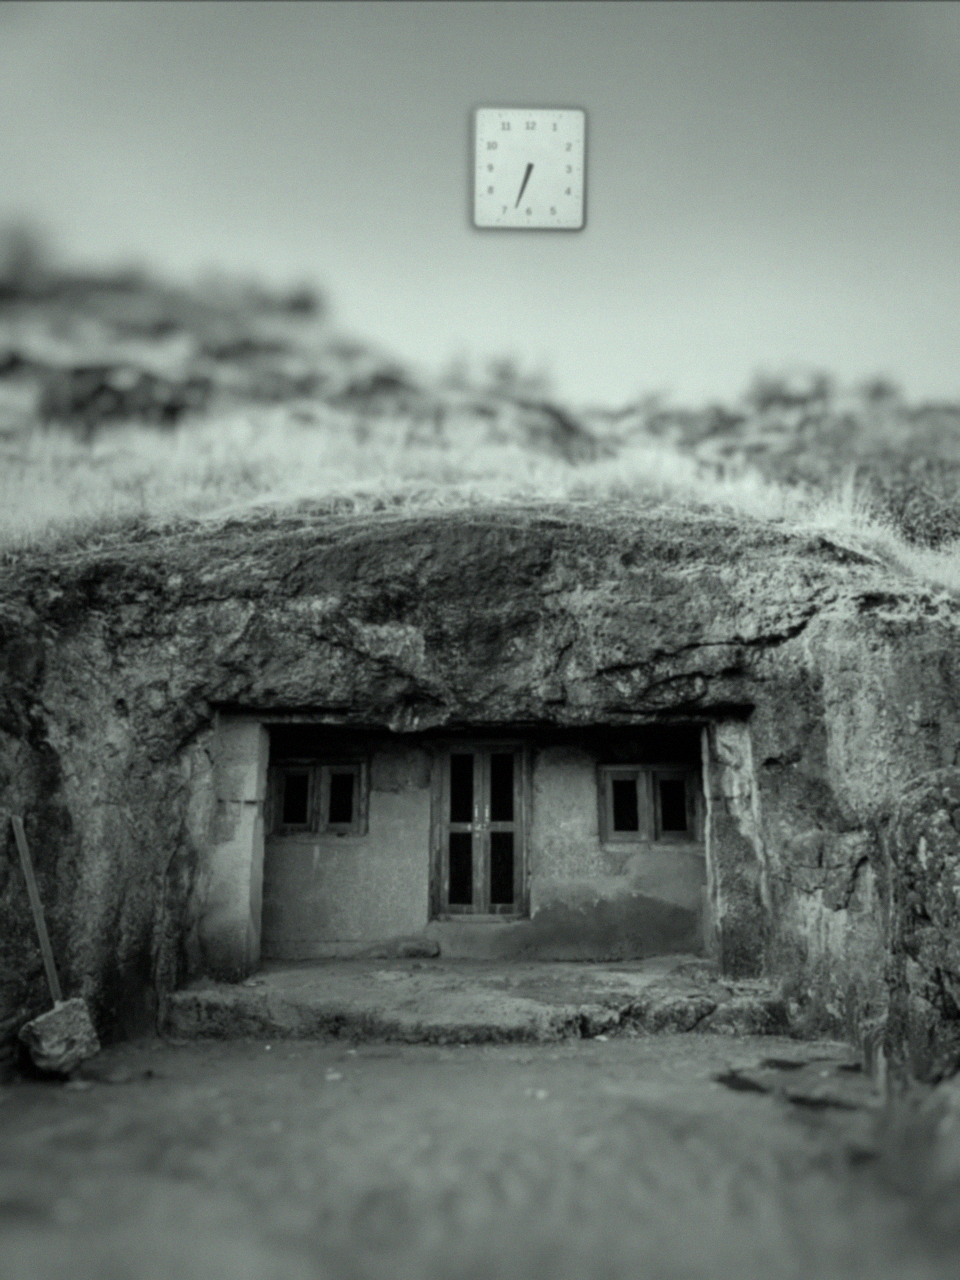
6:33
